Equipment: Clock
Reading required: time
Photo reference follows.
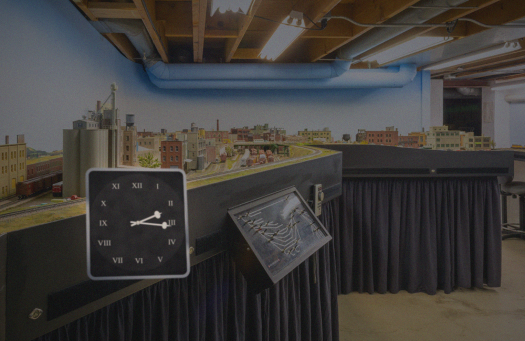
2:16
